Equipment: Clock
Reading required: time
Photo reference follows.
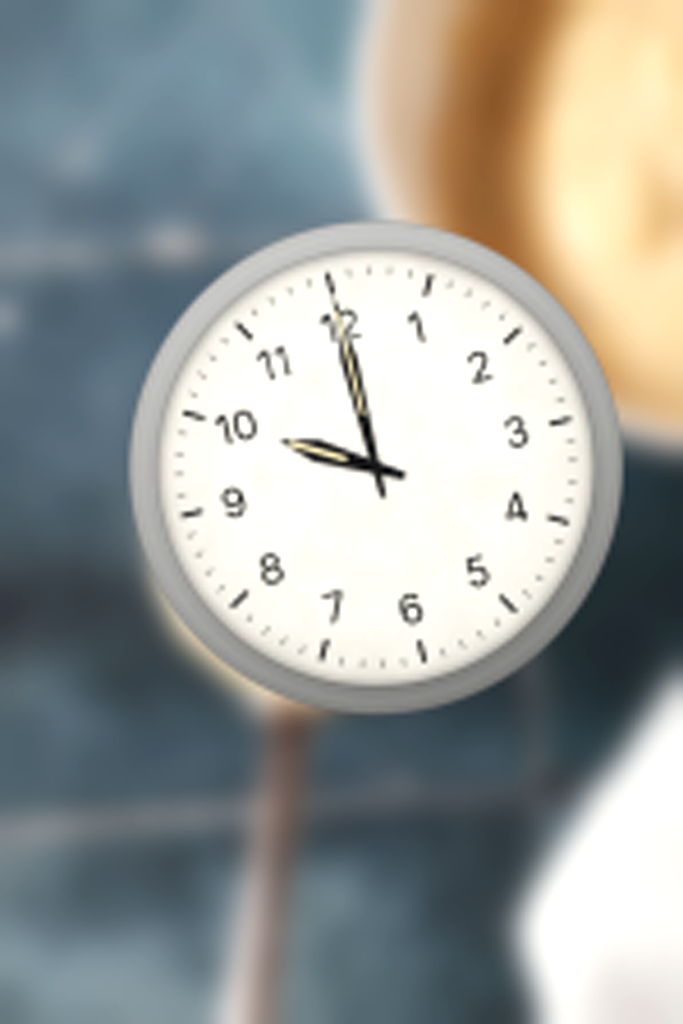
10:00
